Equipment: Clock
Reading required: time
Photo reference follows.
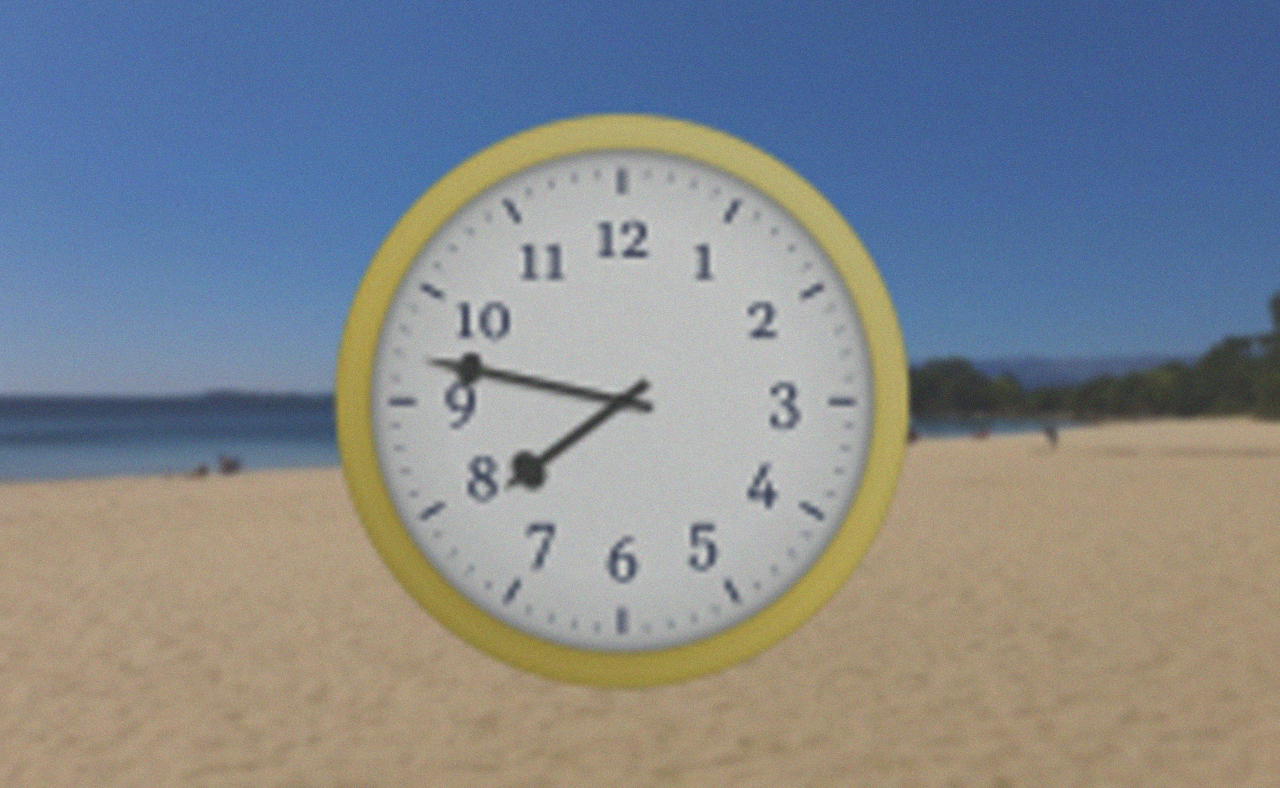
7:47
